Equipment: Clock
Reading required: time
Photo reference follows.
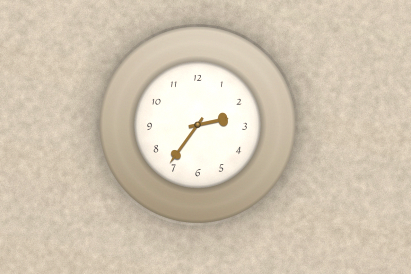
2:36
